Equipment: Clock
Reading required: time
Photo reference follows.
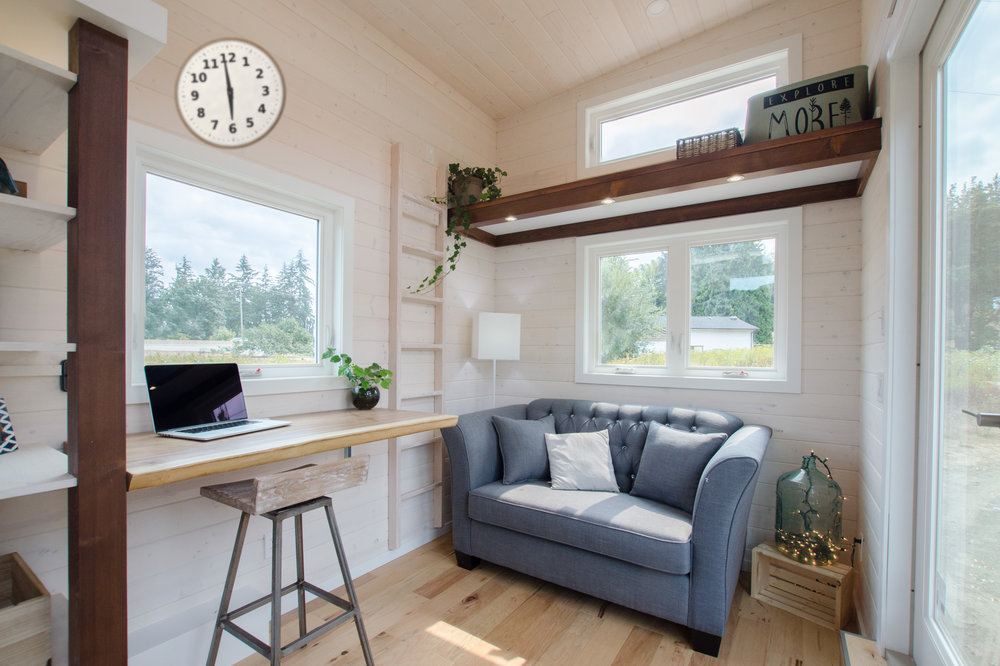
5:59
